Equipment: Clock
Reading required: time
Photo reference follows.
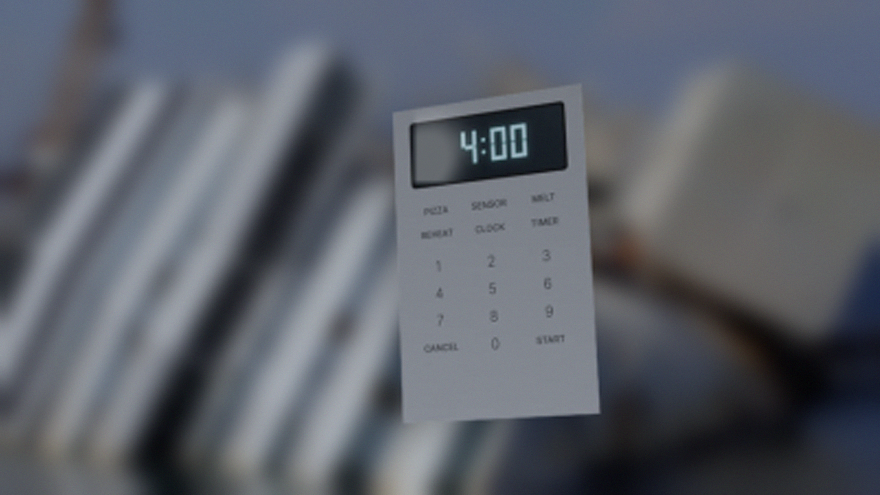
4:00
